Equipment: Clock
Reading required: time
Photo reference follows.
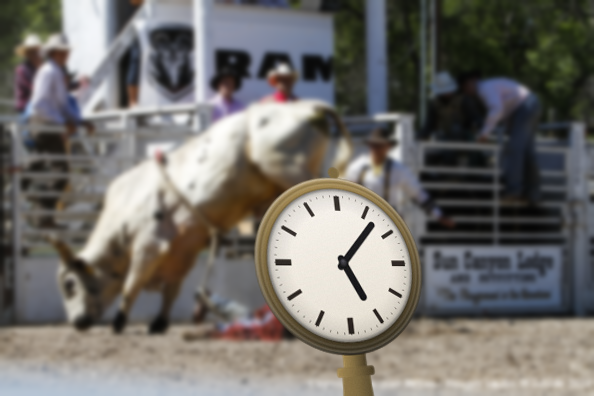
5:07
